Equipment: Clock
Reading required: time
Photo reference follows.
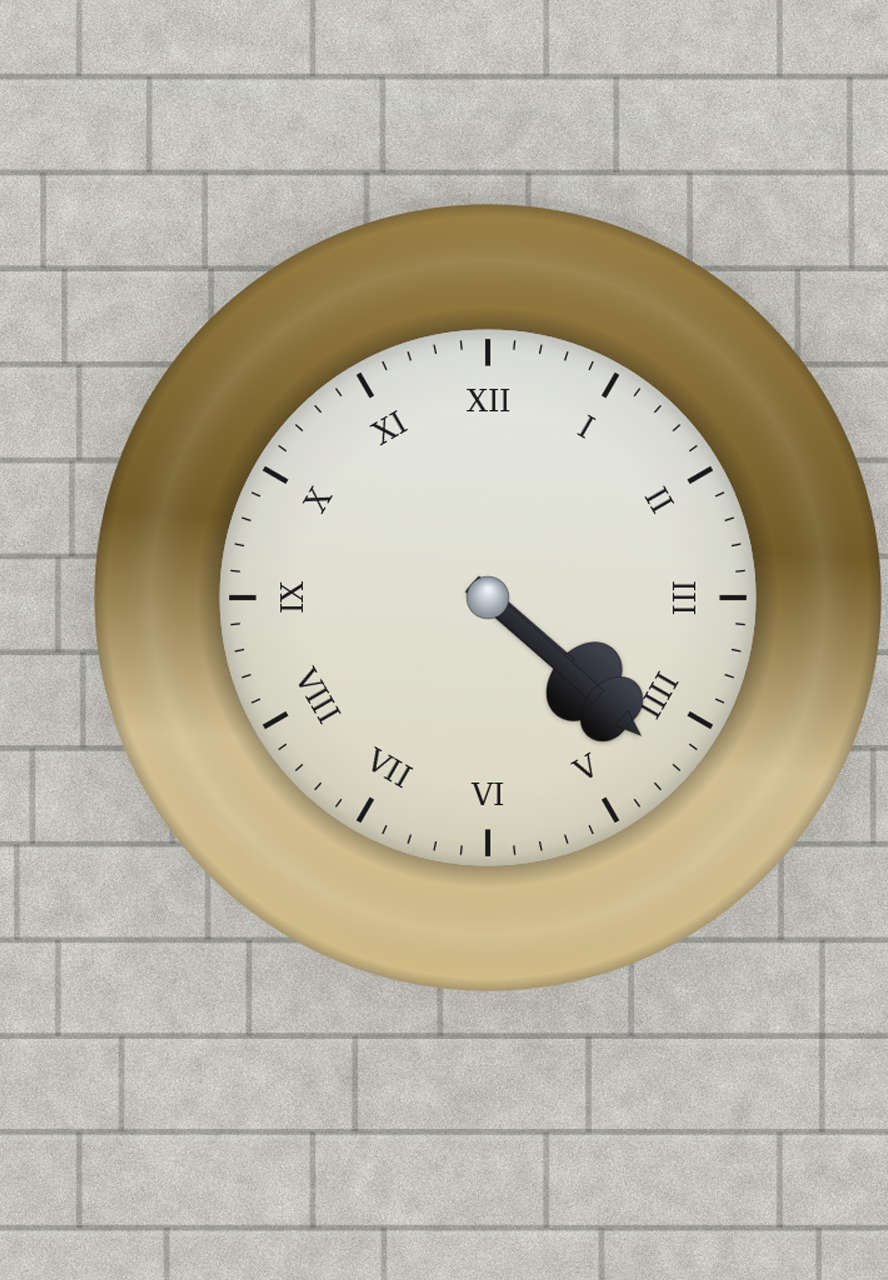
4:22
